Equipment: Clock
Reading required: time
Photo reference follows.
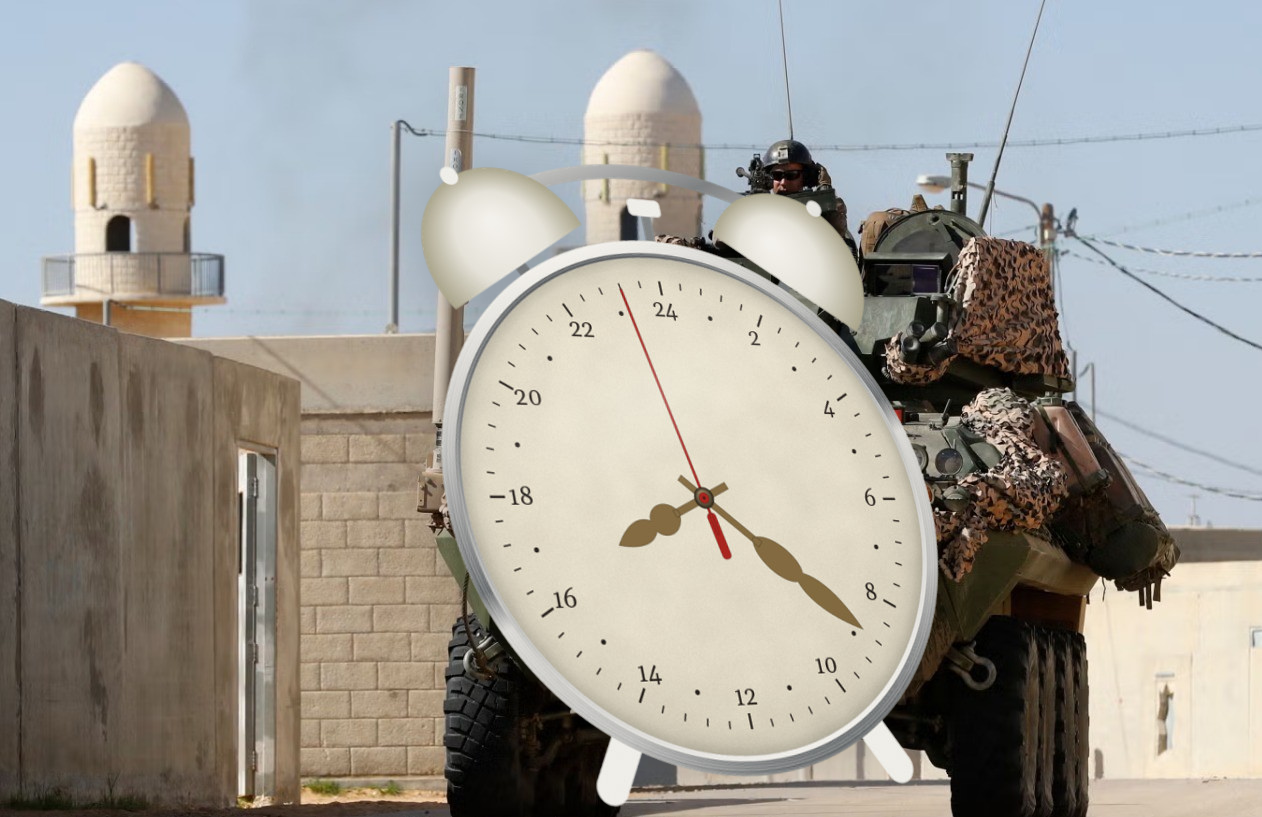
16:21:58
